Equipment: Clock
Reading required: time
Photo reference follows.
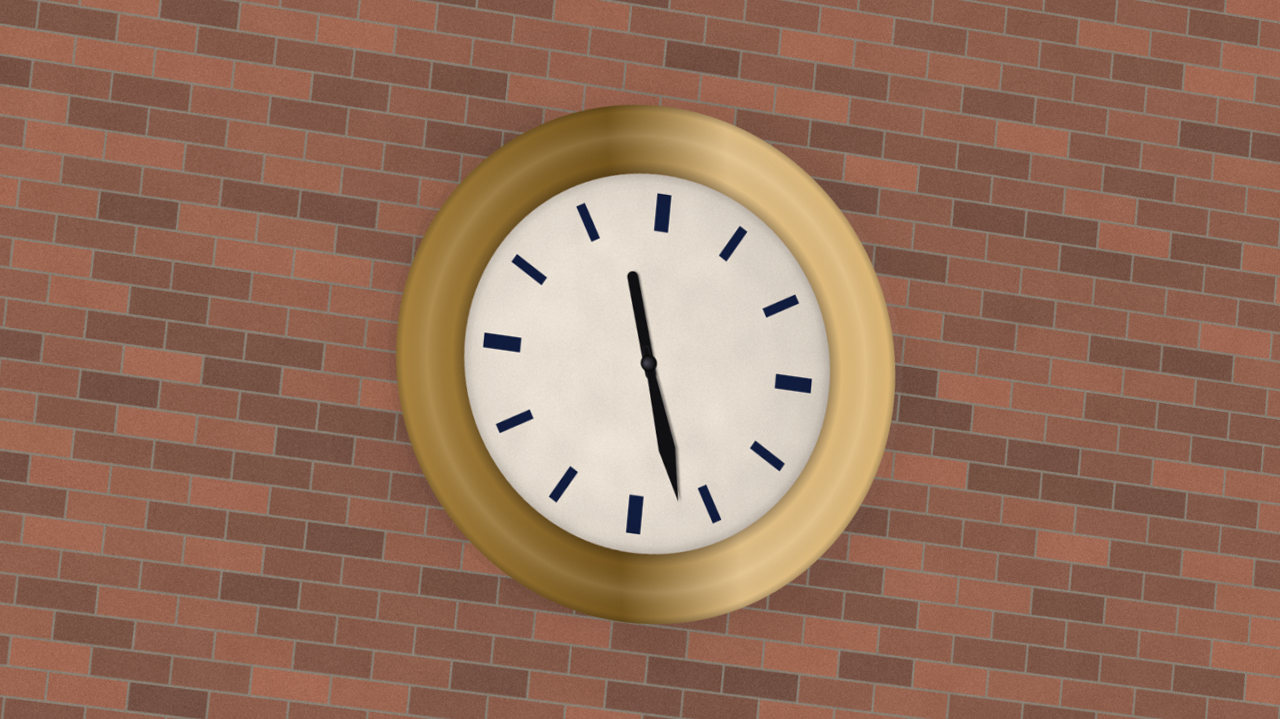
11:27
